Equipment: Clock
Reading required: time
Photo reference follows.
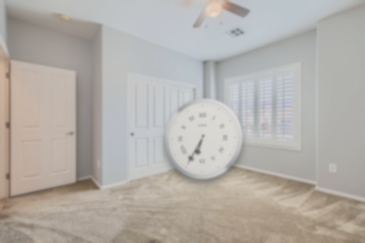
6:35
